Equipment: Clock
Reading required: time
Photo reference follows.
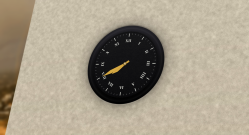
7:40
